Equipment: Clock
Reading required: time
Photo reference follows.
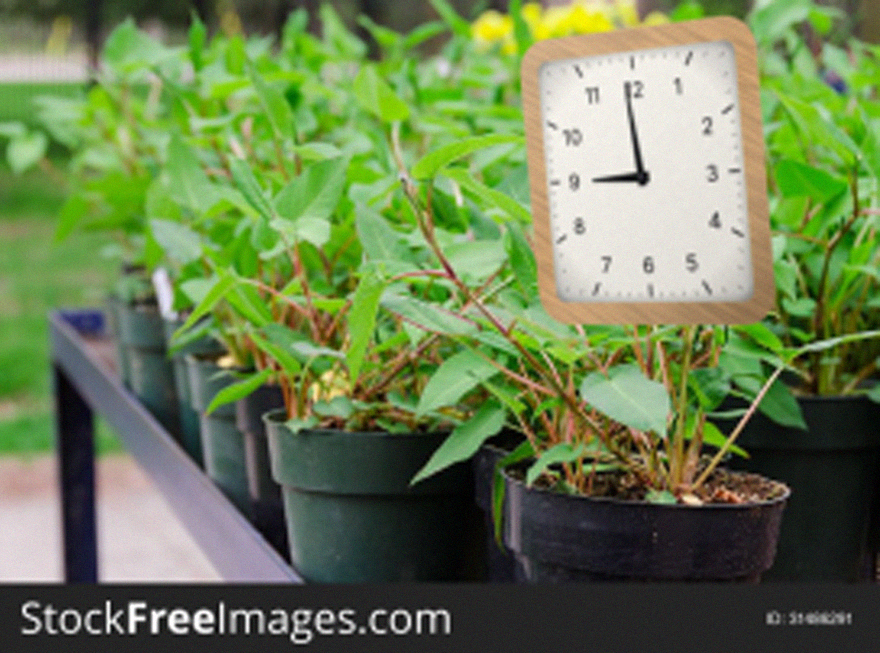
8:59
